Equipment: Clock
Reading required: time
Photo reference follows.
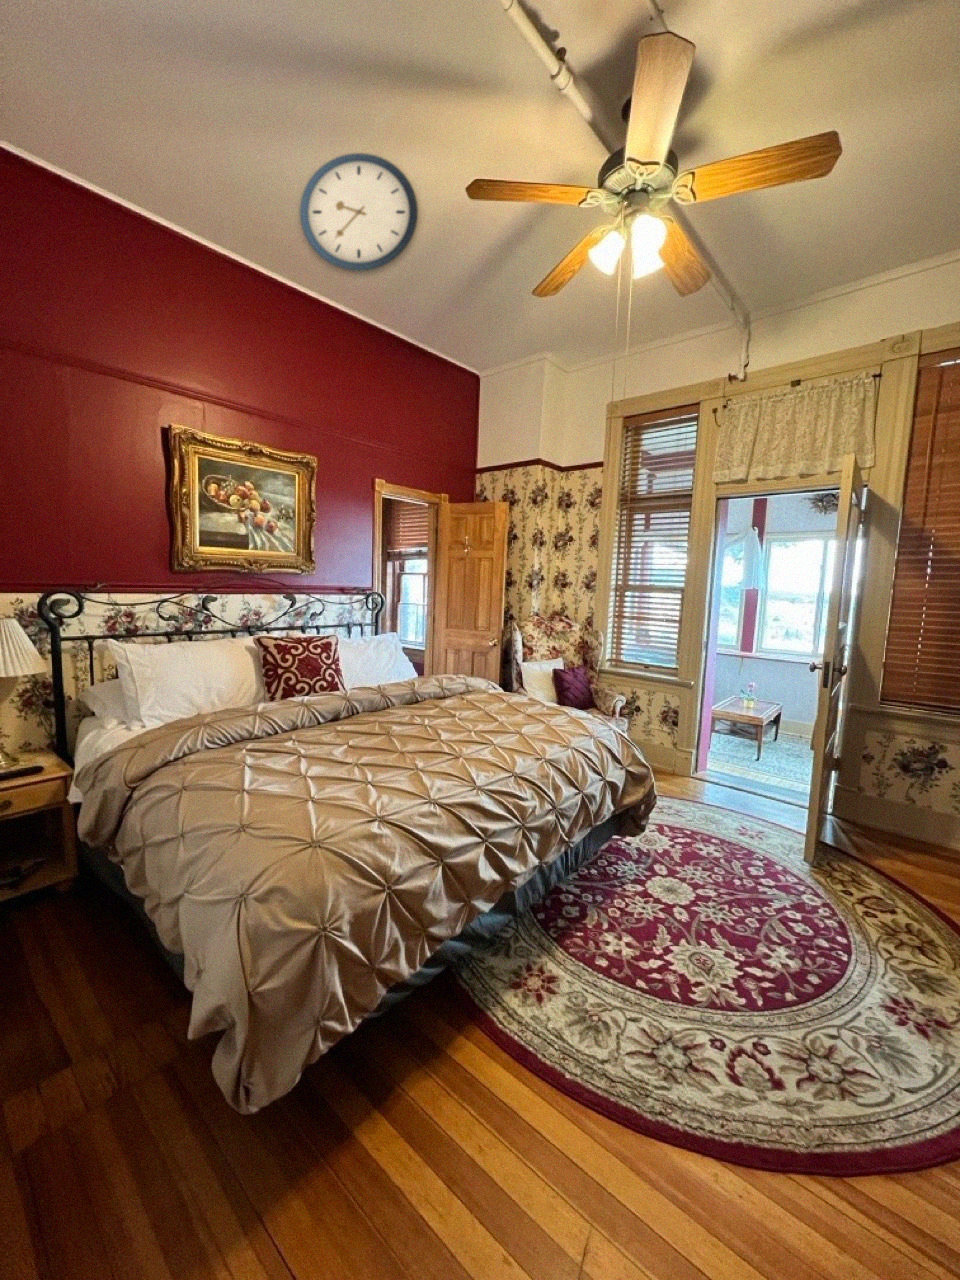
9:37
